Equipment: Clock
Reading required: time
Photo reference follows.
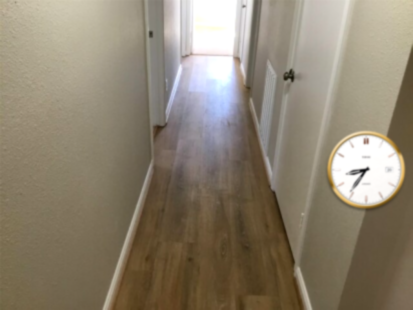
8:36
